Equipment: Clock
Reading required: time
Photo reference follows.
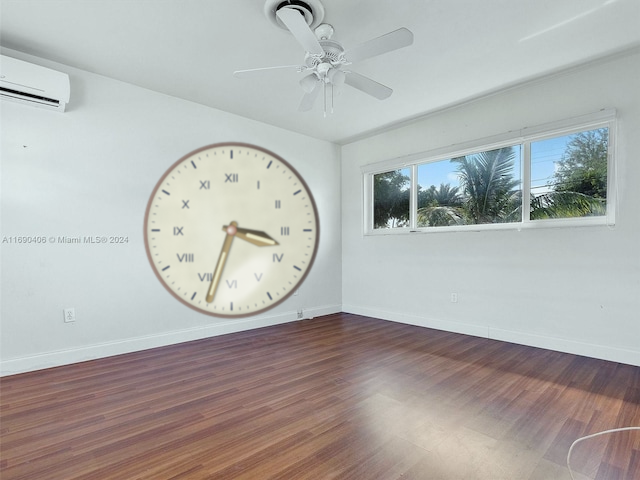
3:33
